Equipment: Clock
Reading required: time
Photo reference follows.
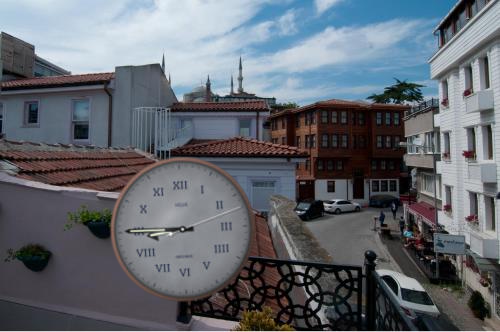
8:45:12
